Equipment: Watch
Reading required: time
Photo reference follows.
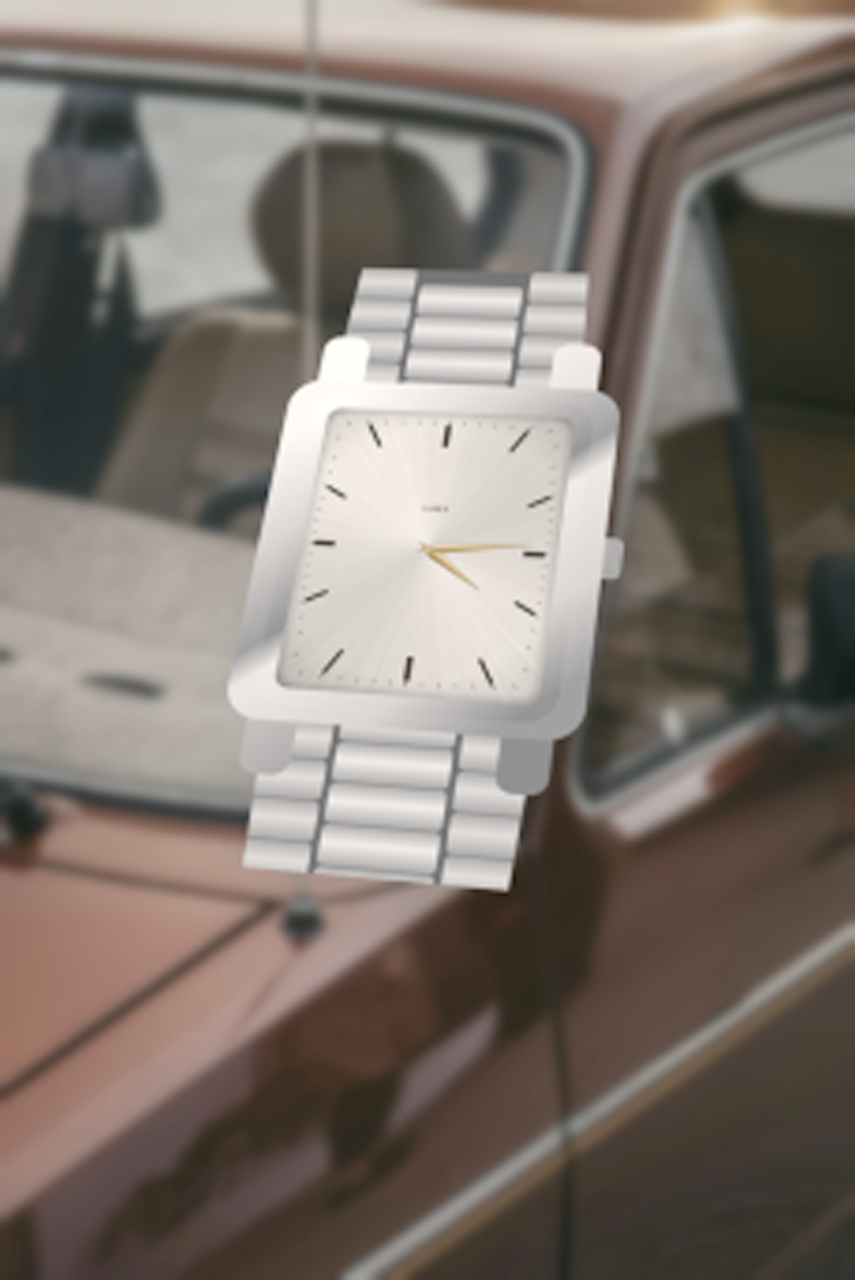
4:14
